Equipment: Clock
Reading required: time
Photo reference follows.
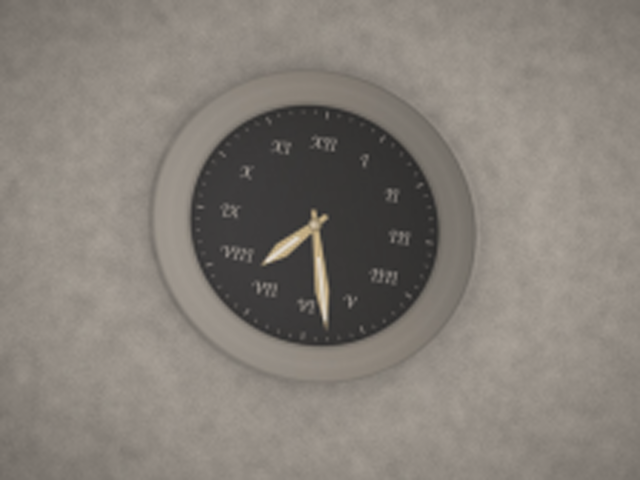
7:28
